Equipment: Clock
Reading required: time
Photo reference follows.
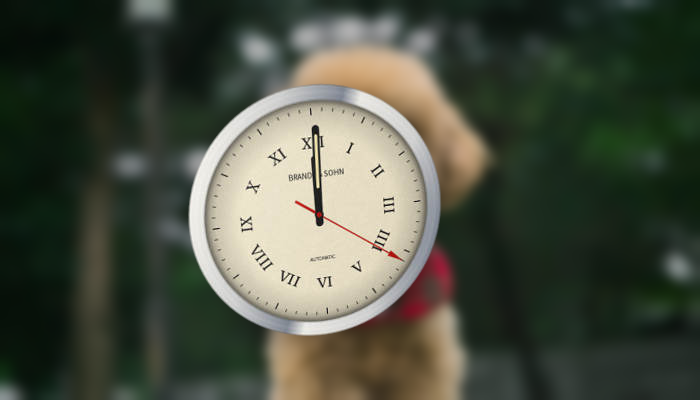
12:00:21
